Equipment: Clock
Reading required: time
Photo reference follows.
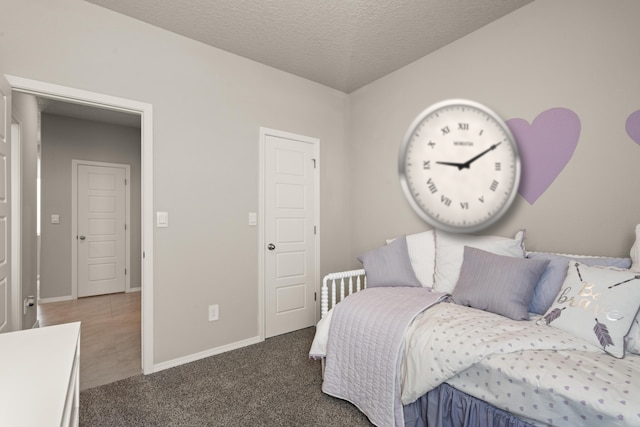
9:10
